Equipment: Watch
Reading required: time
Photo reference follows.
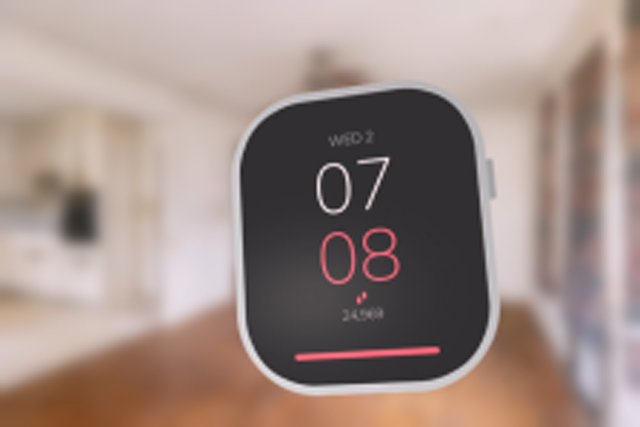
7:08
